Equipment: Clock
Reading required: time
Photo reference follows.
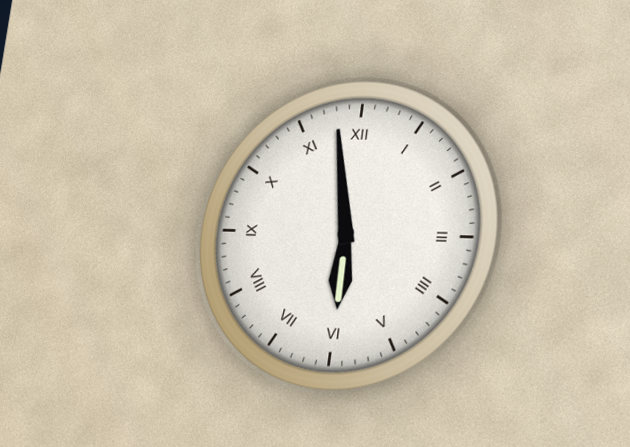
5:58
